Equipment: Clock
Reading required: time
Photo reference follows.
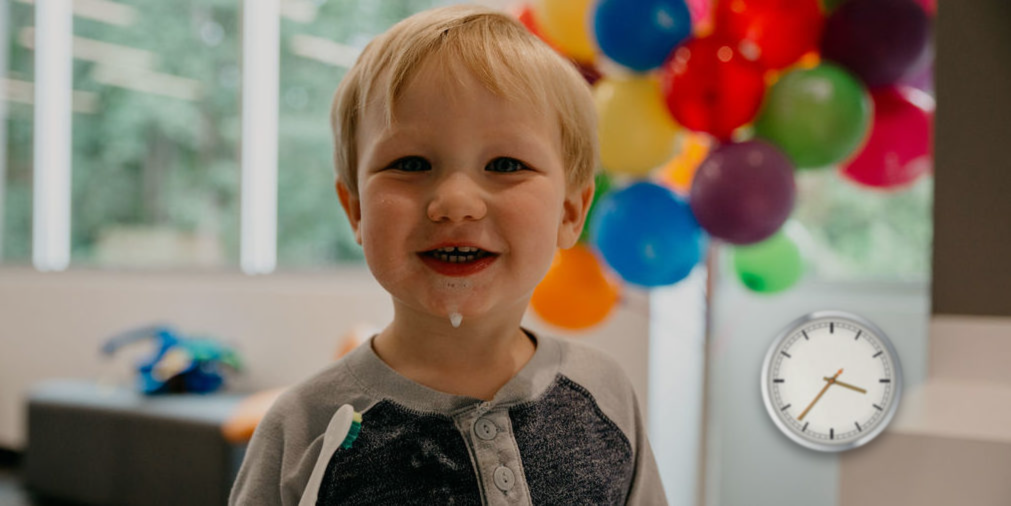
3:36:37
